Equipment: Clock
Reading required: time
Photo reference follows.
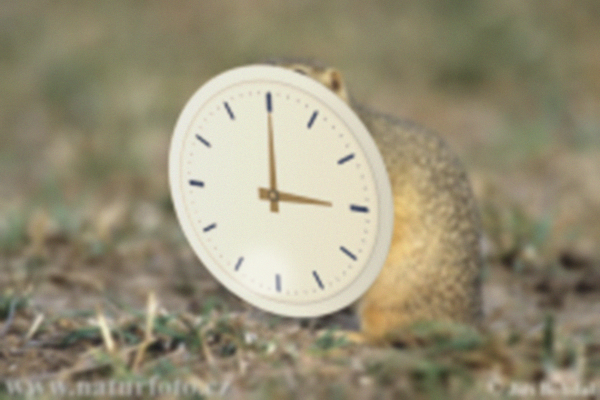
3:00
